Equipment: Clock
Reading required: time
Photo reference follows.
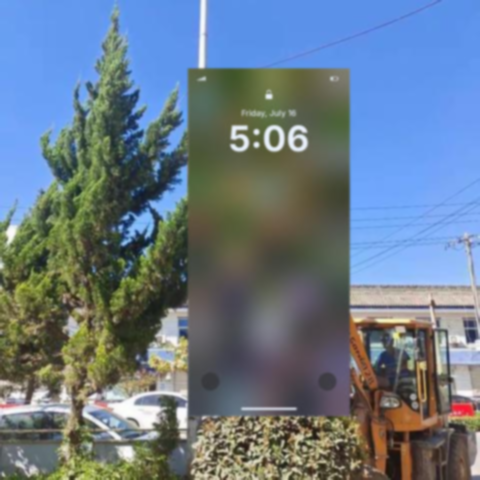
5:06
